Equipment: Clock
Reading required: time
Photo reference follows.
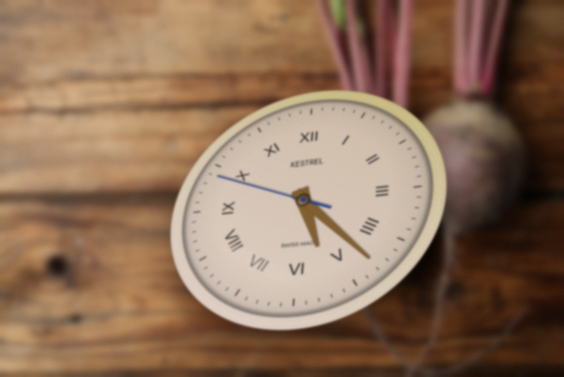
5:22:49
